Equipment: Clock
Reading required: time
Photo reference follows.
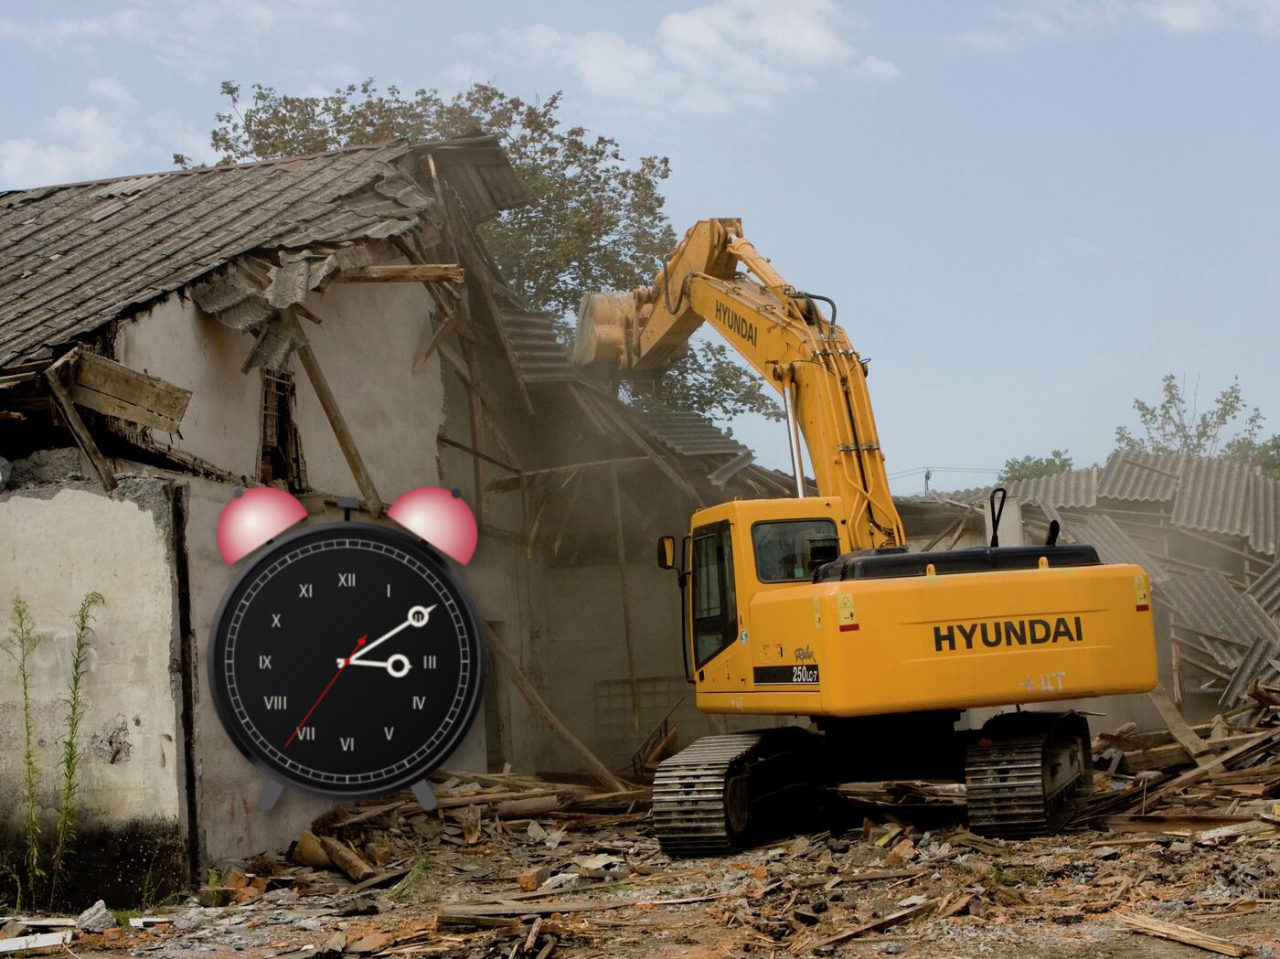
3:09:36
